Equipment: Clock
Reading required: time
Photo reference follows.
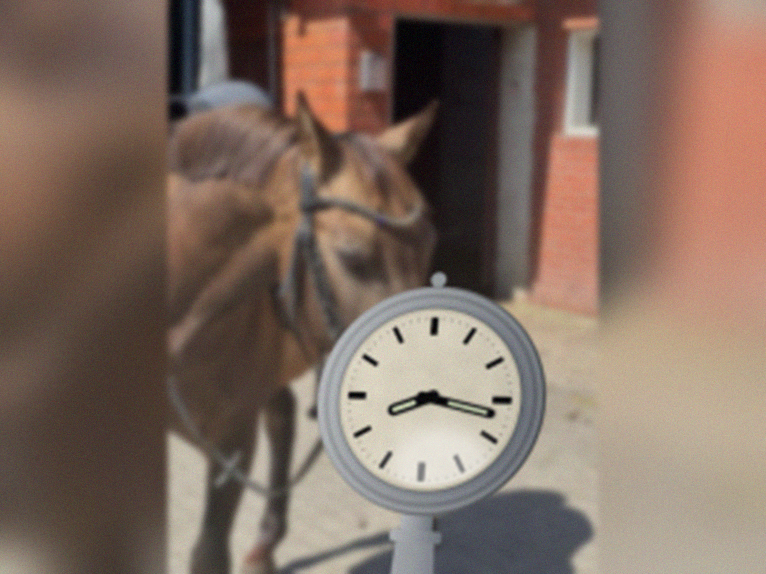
8:17
